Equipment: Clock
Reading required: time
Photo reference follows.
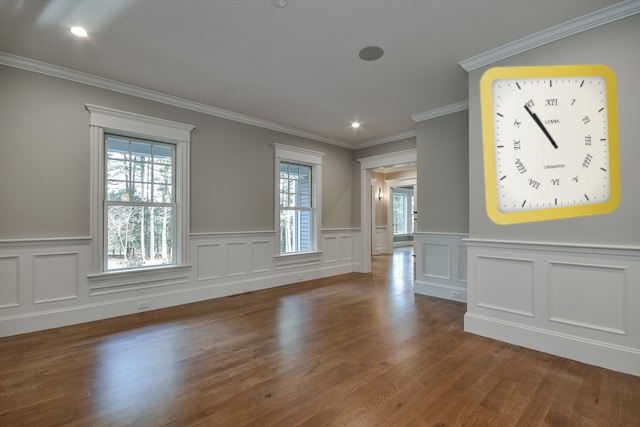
10:54
